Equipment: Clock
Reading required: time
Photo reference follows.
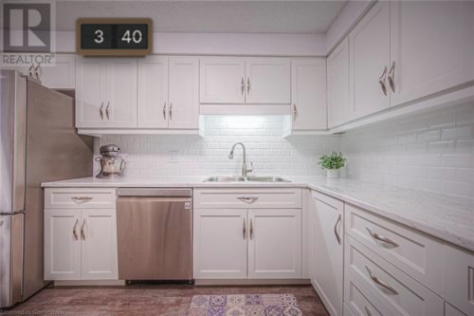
3:40
